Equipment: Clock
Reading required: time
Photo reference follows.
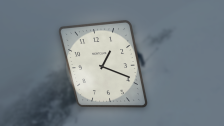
1:19
